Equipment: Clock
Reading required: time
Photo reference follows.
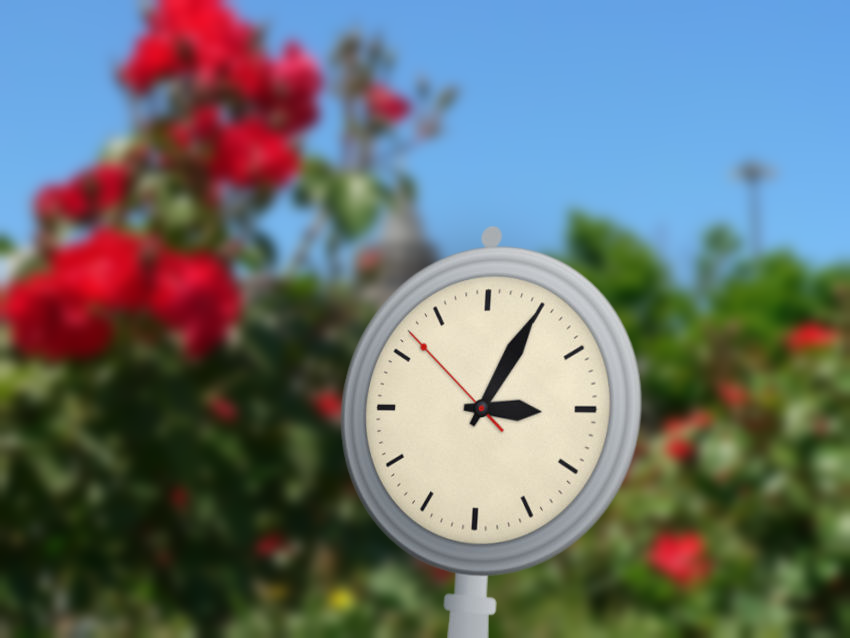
3:04:52
